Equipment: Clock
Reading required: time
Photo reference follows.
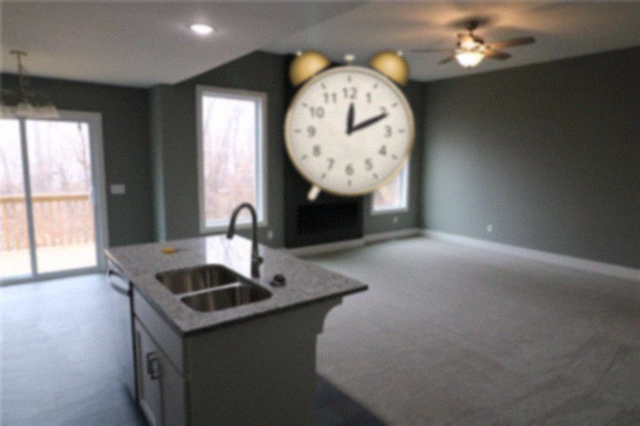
12:11
